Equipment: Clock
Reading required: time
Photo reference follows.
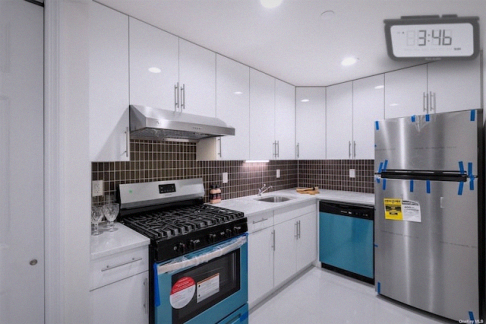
3:46
